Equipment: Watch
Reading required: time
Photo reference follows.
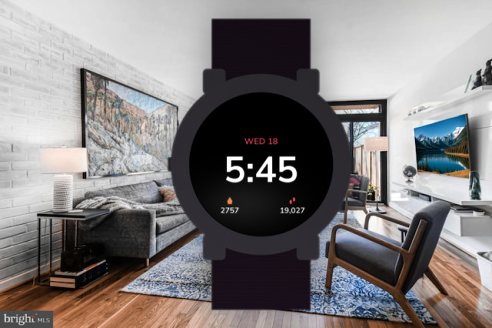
5:45
